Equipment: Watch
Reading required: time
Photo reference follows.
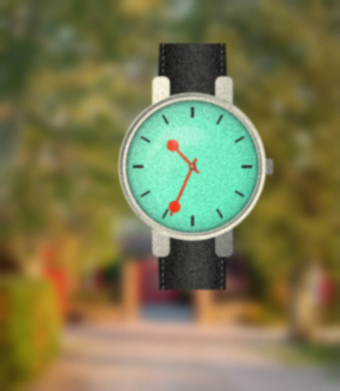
10:34
